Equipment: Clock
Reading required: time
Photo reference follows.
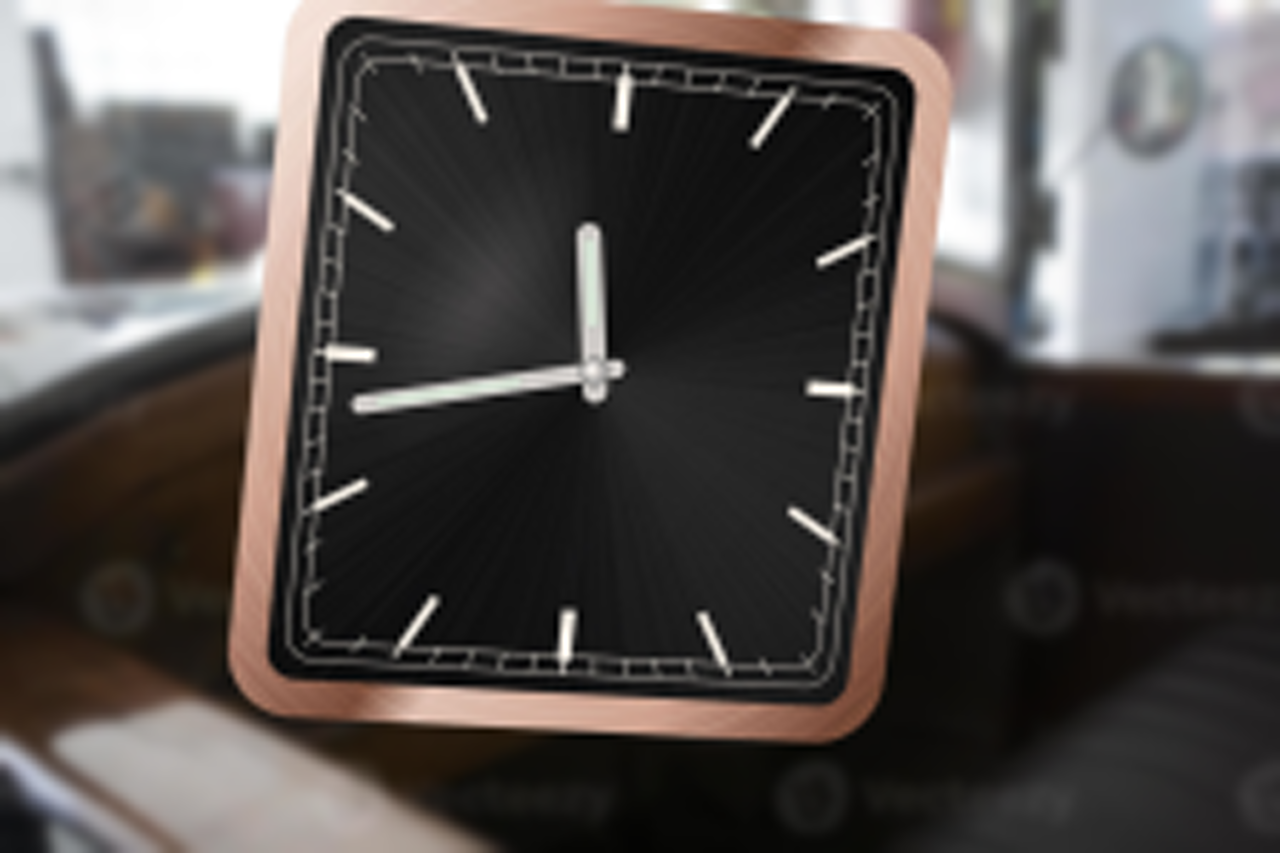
11:43
